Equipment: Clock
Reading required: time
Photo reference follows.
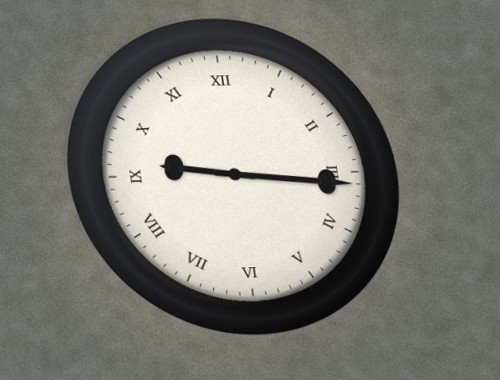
9:16
